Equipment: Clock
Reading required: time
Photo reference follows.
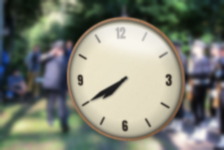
7:40
